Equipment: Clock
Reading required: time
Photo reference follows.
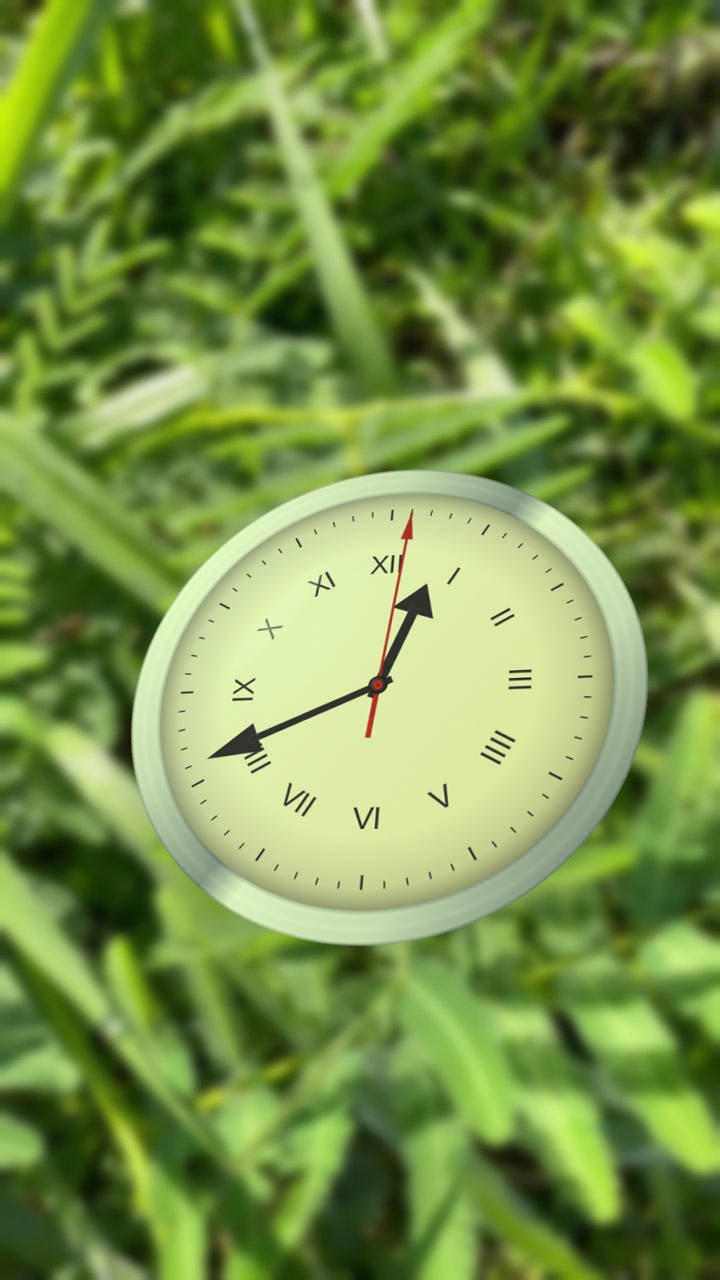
12:41:01
